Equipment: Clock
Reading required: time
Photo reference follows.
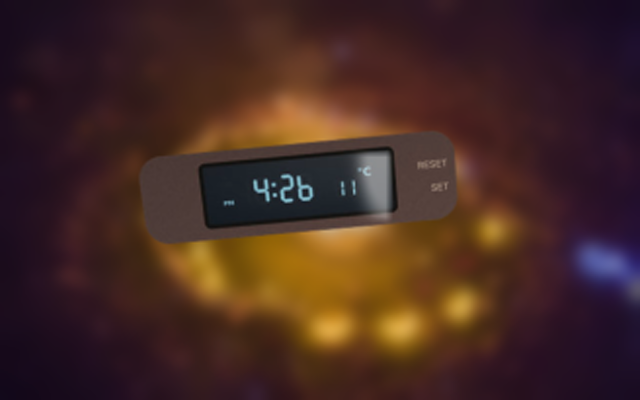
4:26
